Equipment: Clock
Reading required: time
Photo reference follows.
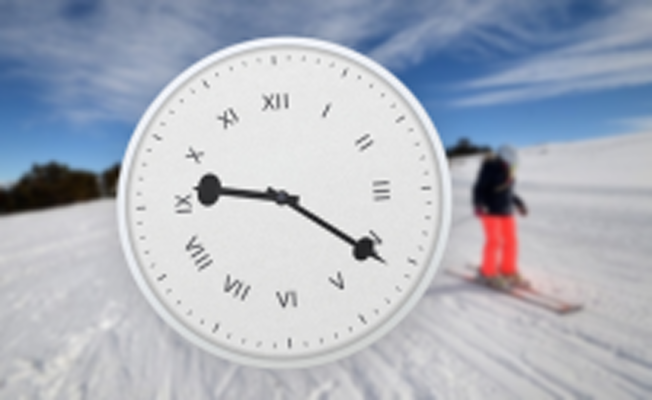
9:21
